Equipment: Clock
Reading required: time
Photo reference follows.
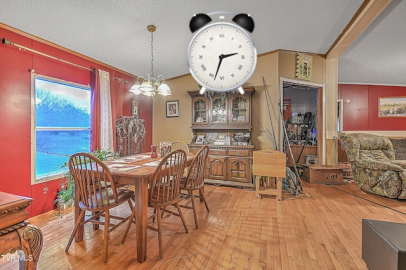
2:33
